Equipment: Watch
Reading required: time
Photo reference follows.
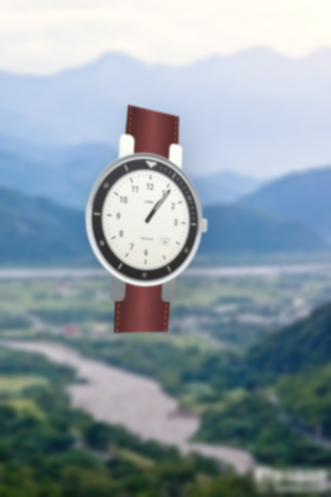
1:06
